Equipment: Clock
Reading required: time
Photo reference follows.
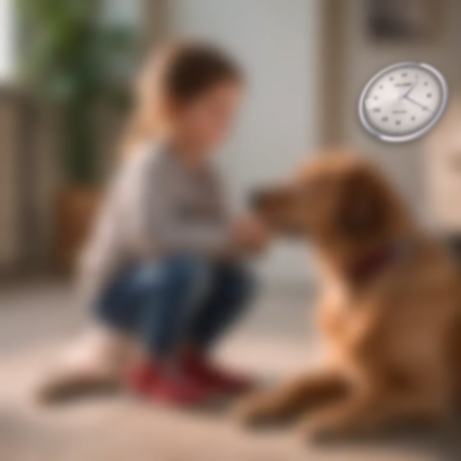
1:20
